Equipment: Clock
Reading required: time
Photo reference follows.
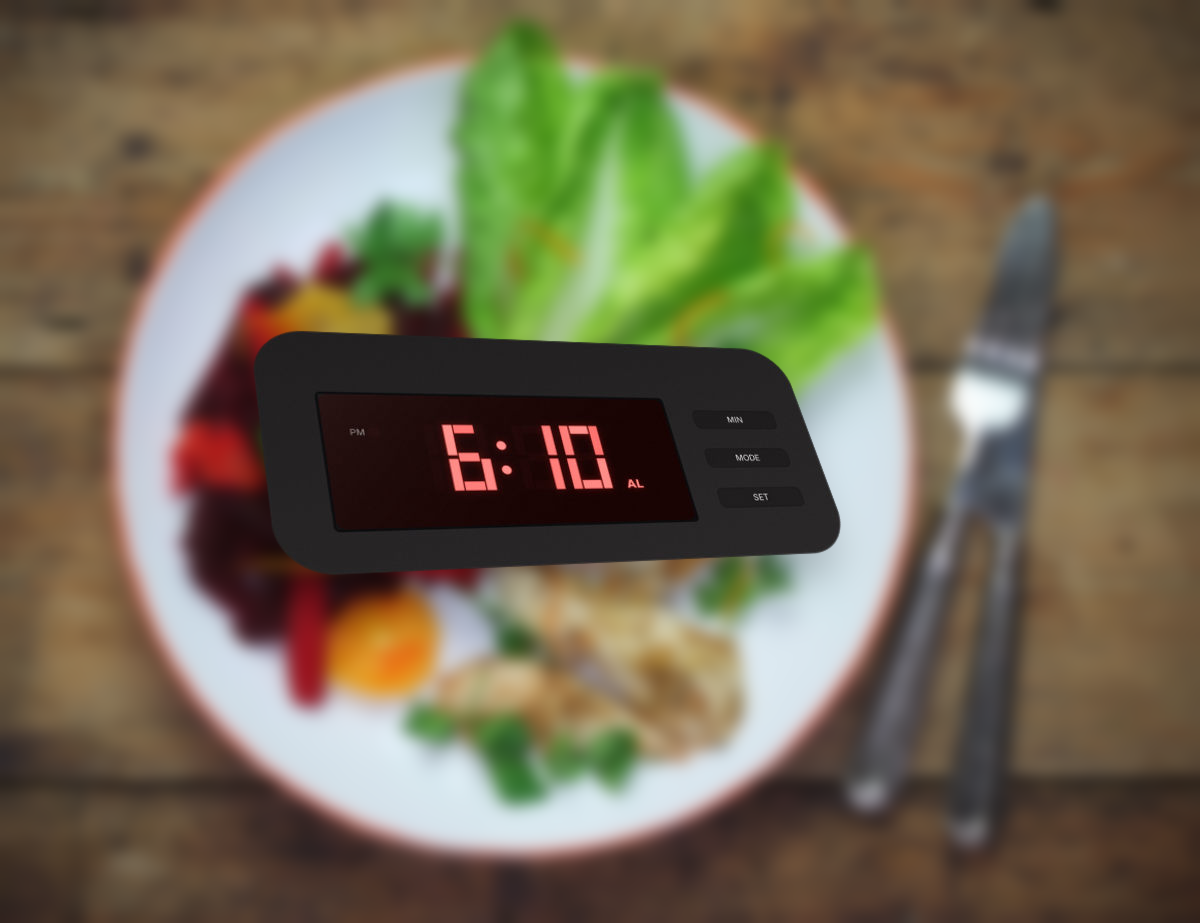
6:10
